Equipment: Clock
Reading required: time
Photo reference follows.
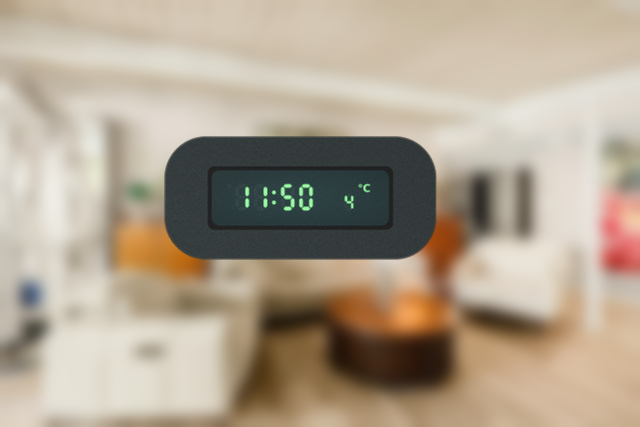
11:50
